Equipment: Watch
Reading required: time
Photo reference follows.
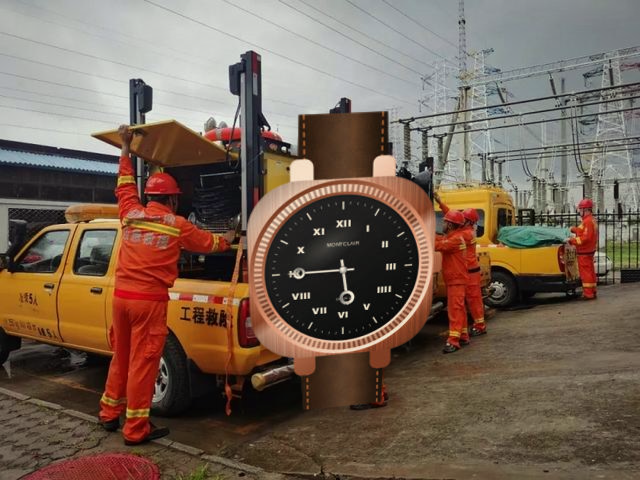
5:45
